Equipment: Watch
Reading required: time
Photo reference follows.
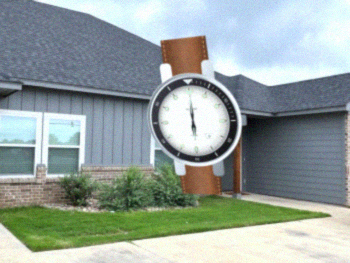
6:00
